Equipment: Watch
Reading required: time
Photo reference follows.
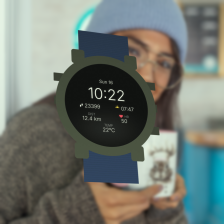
10:22
